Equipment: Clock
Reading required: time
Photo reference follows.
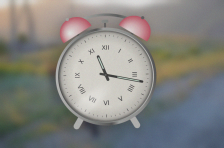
11:17
